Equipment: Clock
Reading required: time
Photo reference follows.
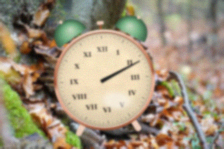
2:11
